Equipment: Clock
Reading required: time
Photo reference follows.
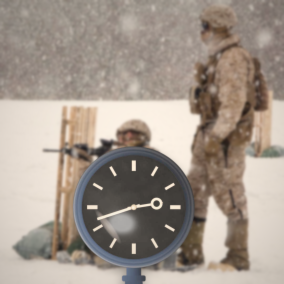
2:42
